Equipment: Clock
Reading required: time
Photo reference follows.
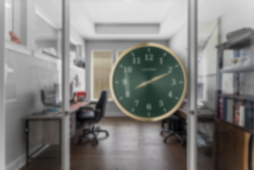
8:11
